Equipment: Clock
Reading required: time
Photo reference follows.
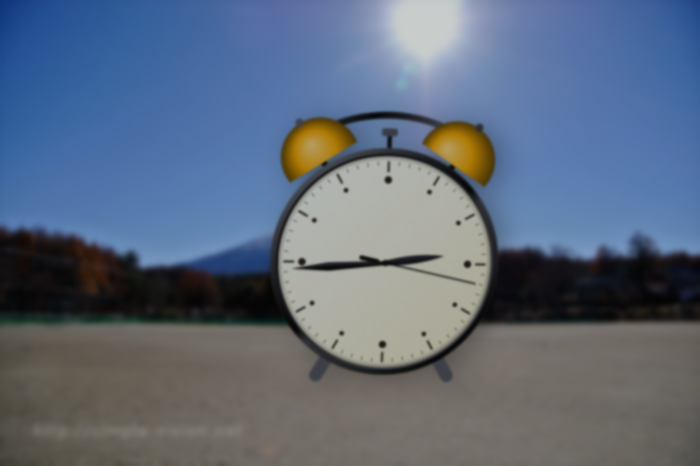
2:44:17
